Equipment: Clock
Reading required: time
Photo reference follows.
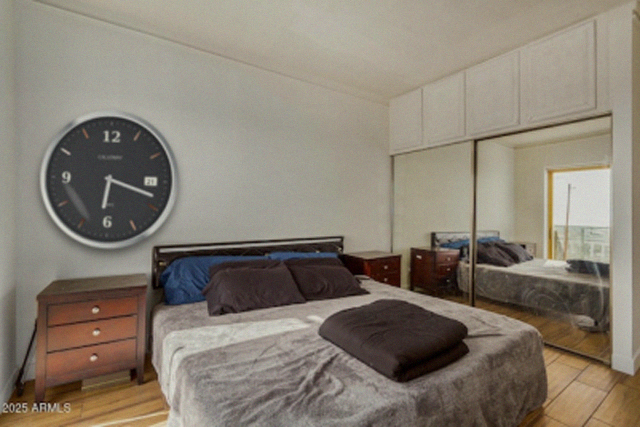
6:18
